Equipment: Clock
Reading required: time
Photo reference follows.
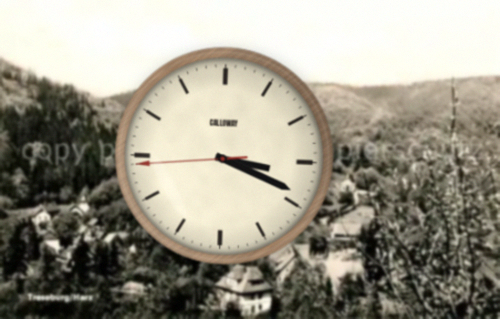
3:18:44
